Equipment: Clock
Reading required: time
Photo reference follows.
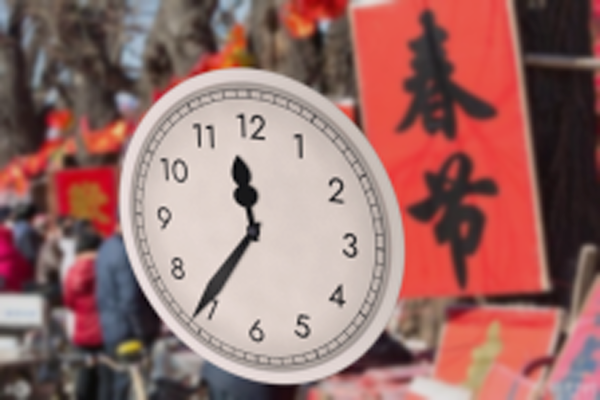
11:36
